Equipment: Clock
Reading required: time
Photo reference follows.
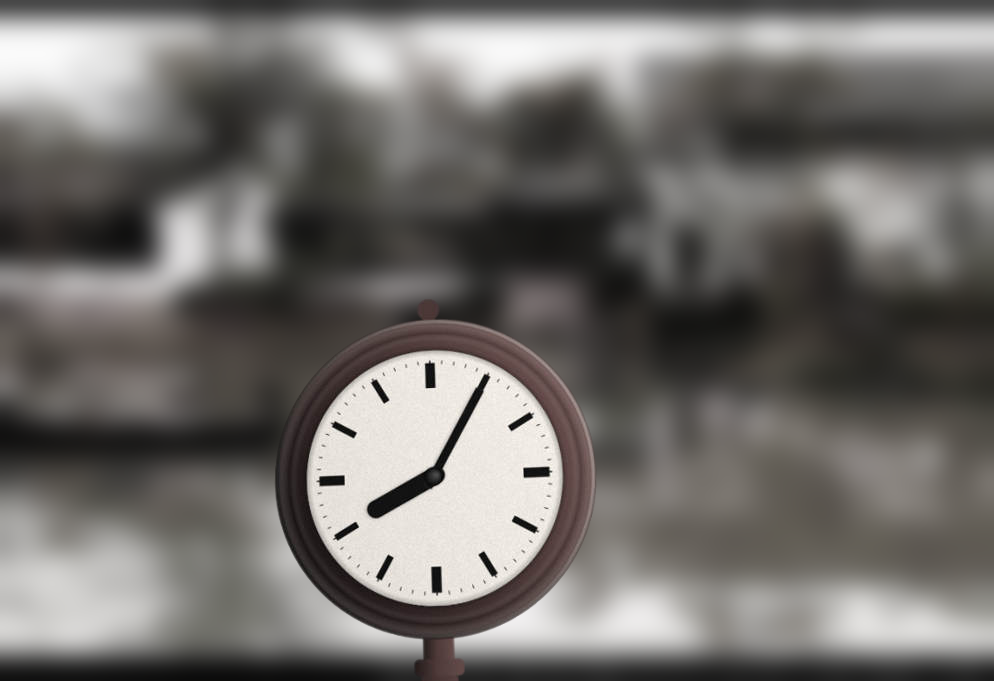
8:05
